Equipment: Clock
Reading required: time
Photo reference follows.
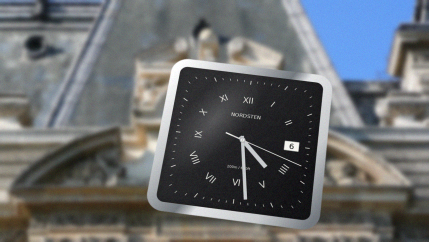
4:28:18
